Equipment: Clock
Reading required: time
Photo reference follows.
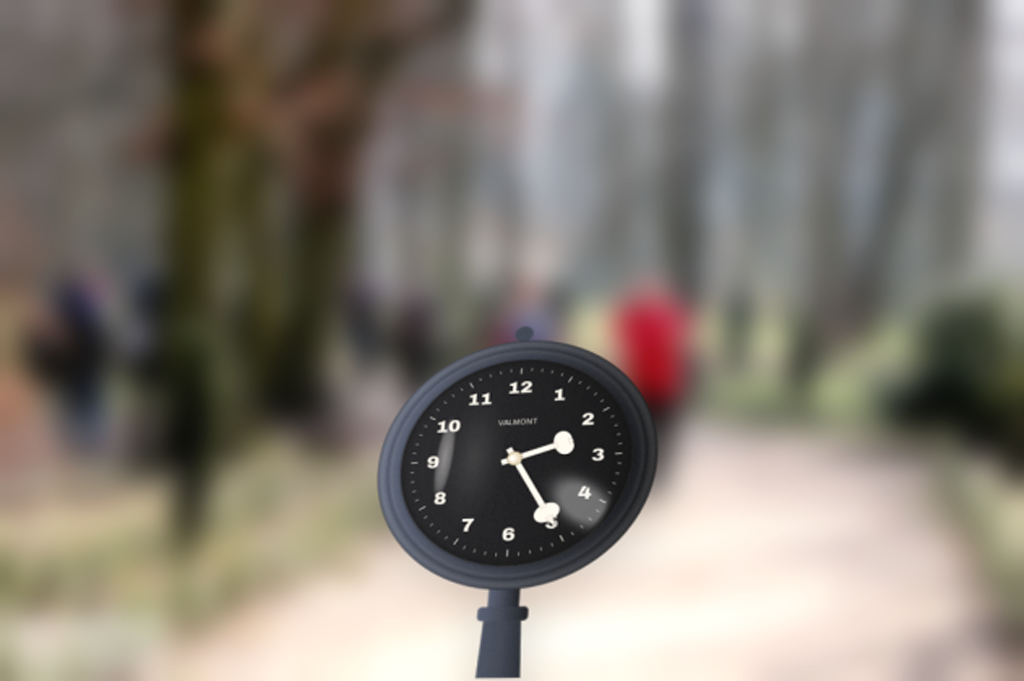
2:25
